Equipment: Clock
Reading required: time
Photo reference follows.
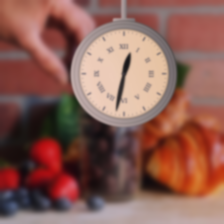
12:32
